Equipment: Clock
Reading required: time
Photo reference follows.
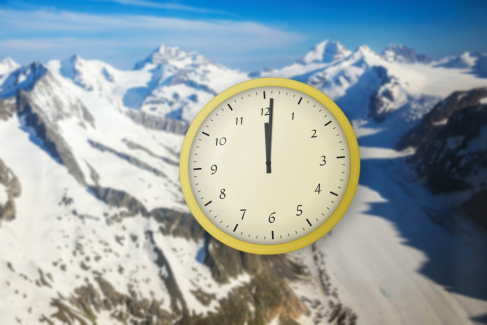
12:01
